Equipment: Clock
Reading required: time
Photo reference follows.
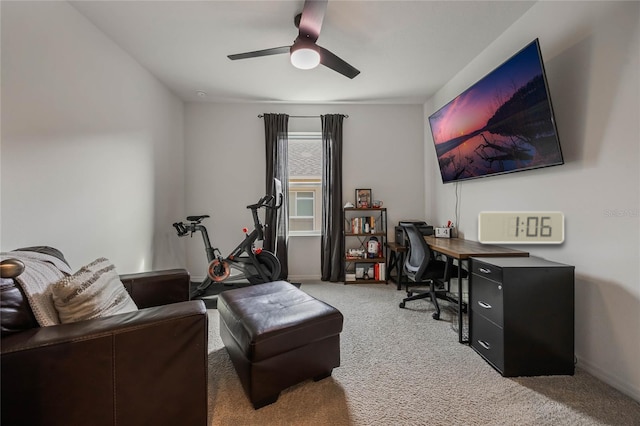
1:06
